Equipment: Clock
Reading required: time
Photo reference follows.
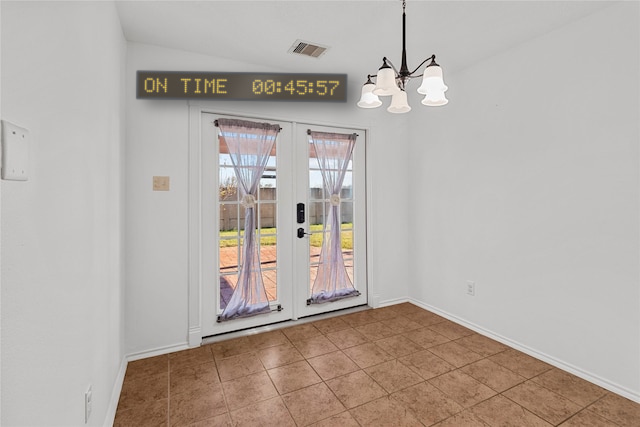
0:45:57
